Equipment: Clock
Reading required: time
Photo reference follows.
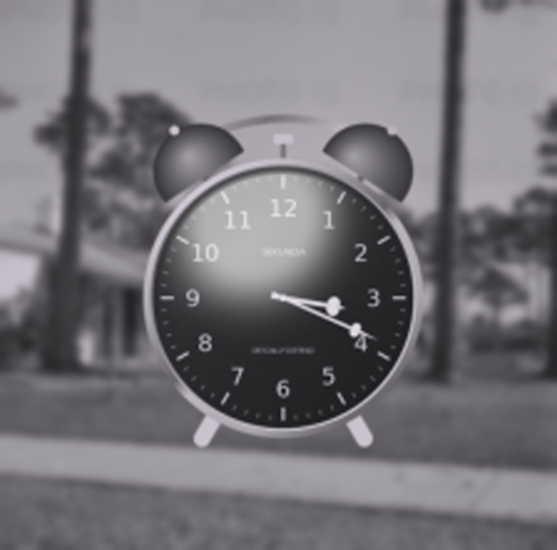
3:19
